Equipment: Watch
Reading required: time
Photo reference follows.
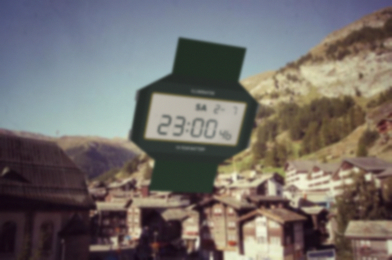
23:00
